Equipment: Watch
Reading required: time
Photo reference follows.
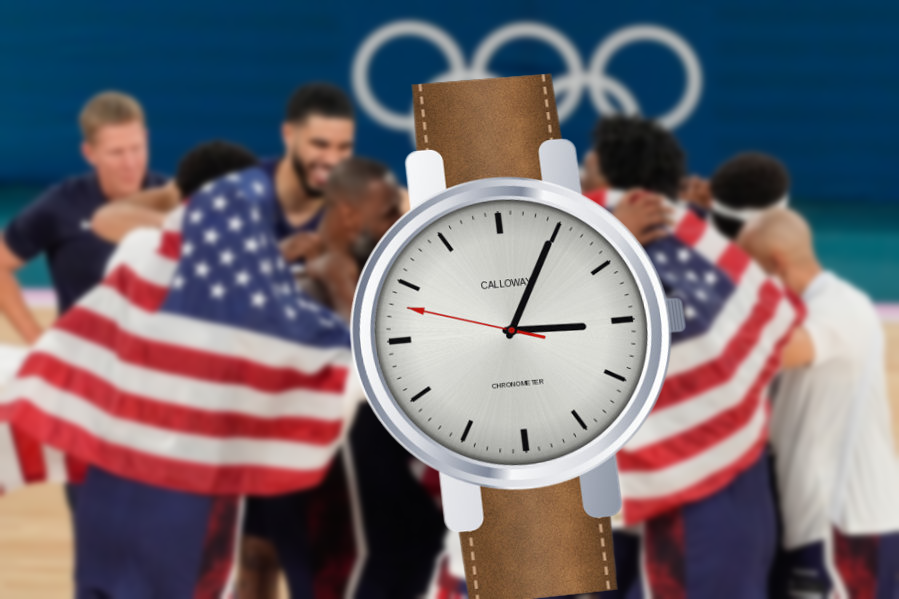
3:04:48
